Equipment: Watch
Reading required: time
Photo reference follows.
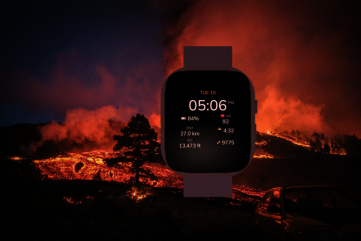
5:06
